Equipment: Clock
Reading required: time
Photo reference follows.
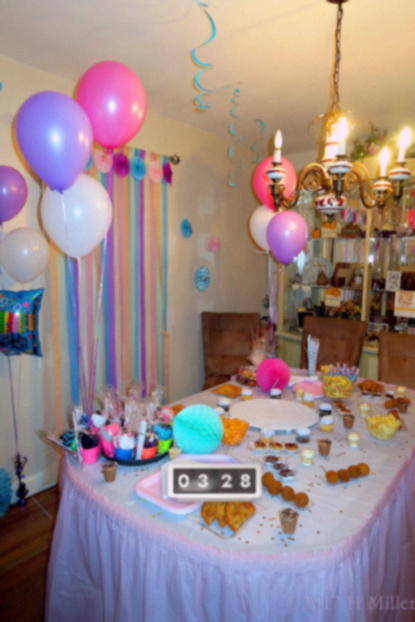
3:28
